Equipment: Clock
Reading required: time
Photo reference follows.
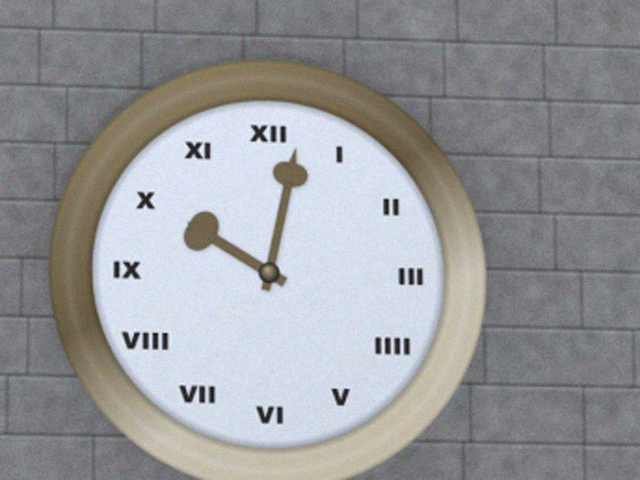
10:02
